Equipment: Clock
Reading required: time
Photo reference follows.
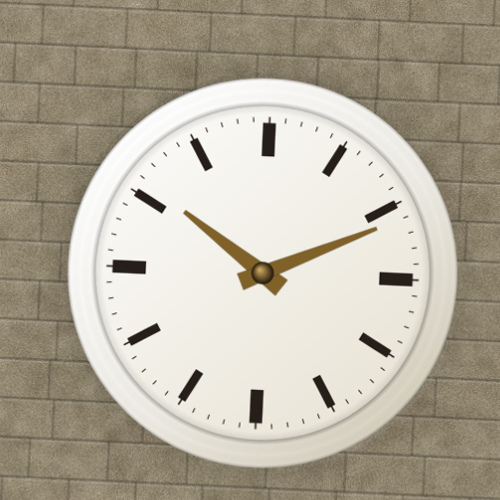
10:11
